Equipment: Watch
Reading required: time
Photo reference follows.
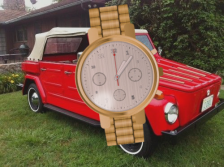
1:07
